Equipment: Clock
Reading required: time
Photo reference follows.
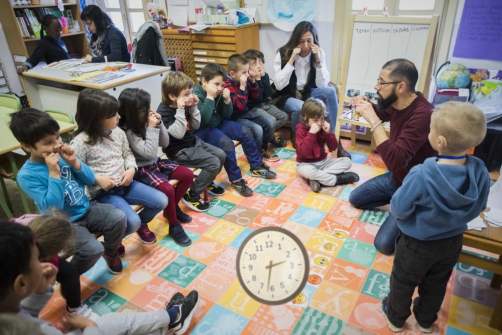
2:32
